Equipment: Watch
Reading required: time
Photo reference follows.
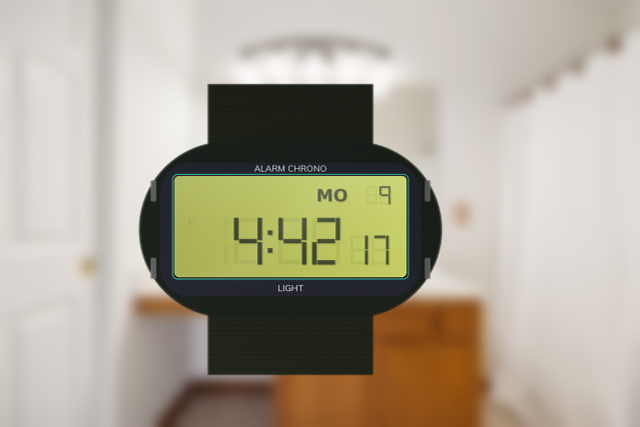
4:42:17
